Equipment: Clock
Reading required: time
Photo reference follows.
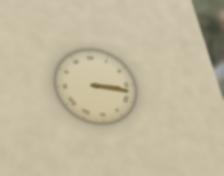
3:17
